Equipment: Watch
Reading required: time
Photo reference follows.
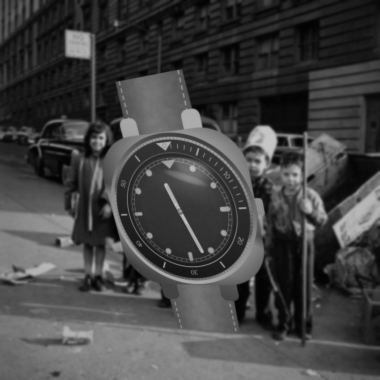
11:27
